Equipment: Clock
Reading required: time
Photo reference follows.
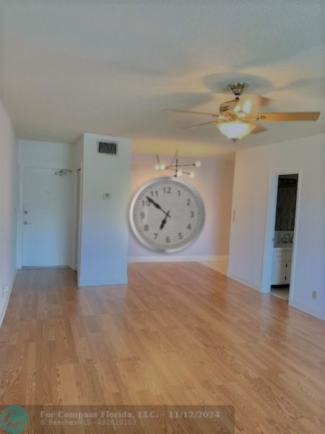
6:52
